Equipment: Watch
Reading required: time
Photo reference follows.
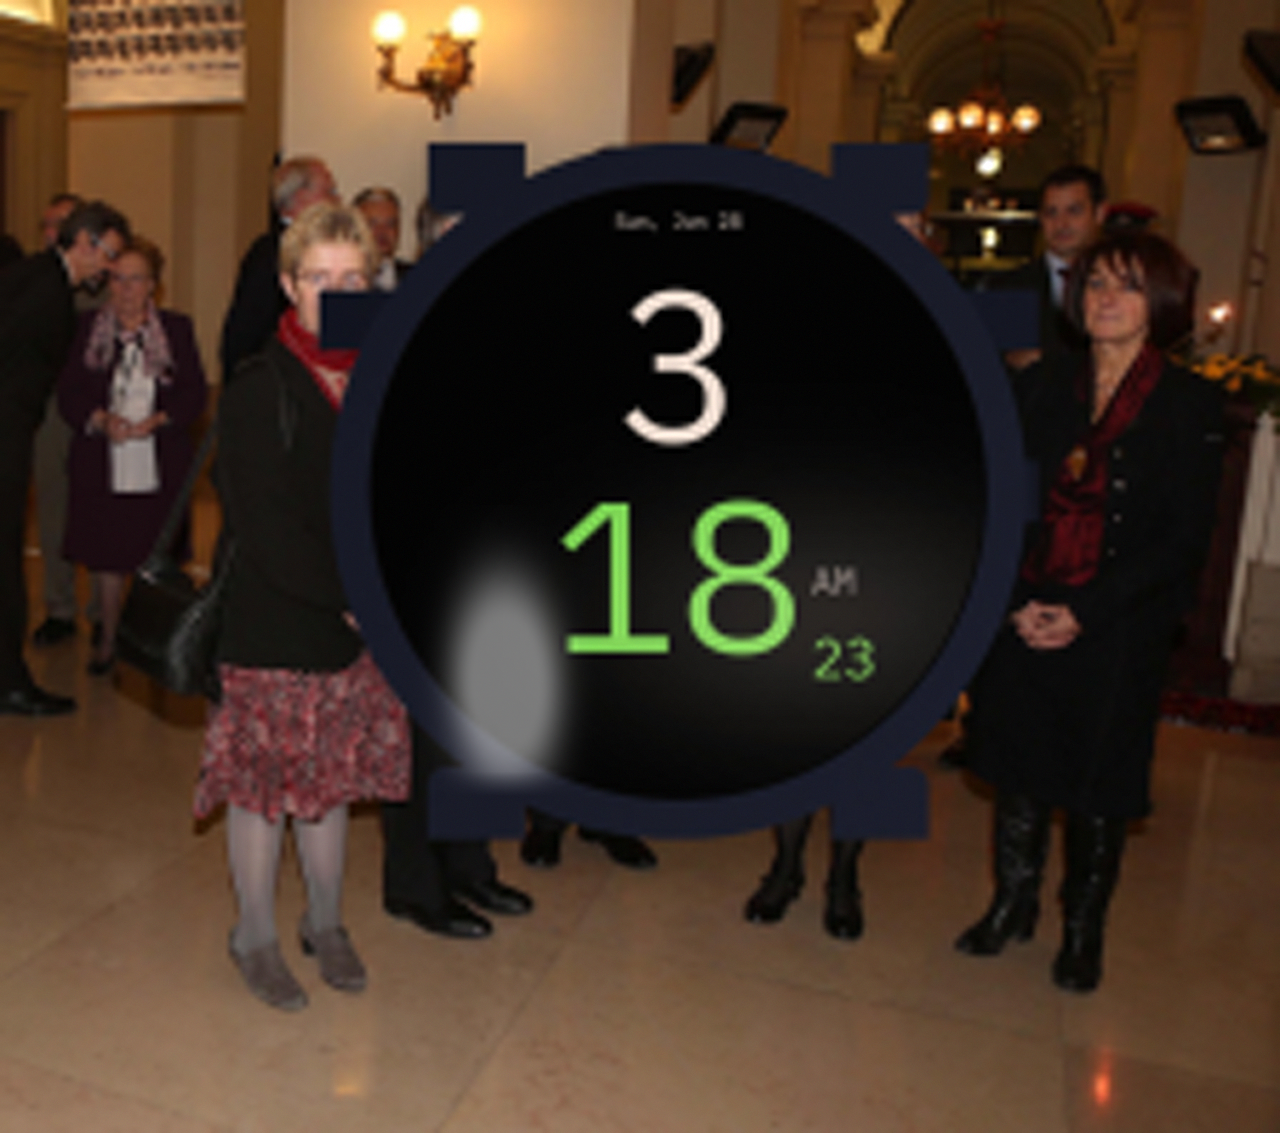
3:18:23
